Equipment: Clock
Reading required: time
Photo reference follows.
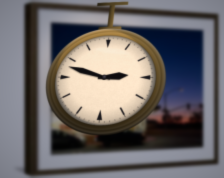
2:48
